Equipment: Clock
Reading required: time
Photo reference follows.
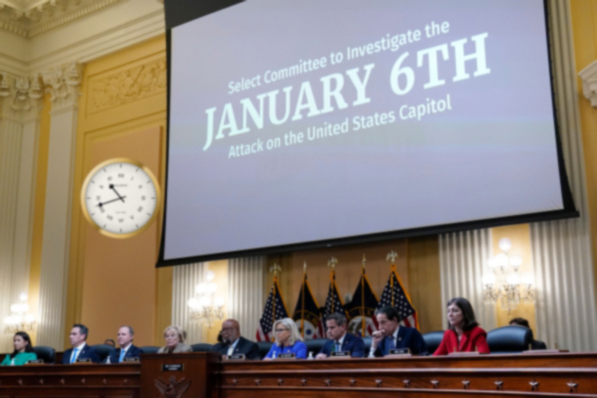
10:42
